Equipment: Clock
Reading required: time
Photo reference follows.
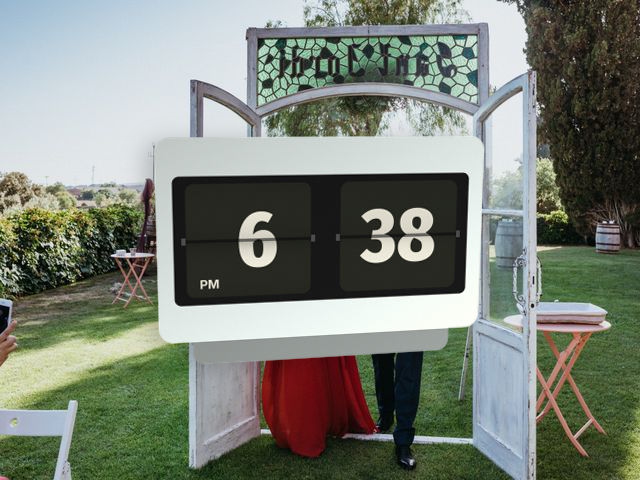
6:38
